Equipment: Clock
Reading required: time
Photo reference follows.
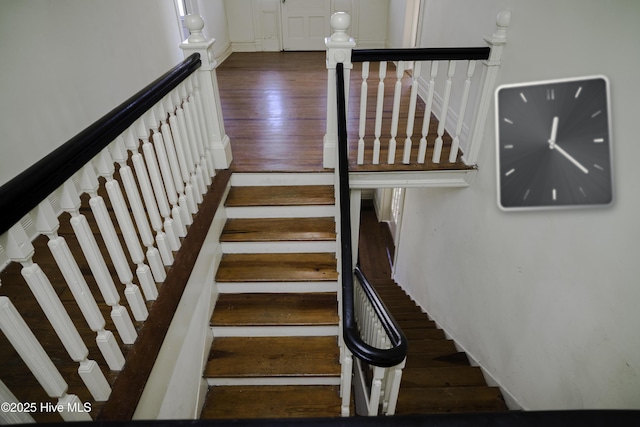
12:22
